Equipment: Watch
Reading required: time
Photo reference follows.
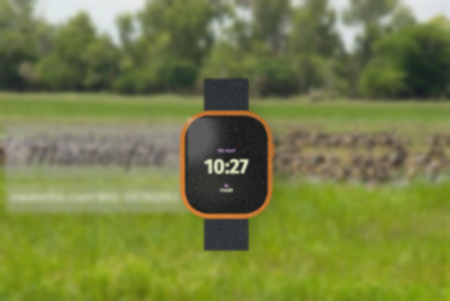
10:27
